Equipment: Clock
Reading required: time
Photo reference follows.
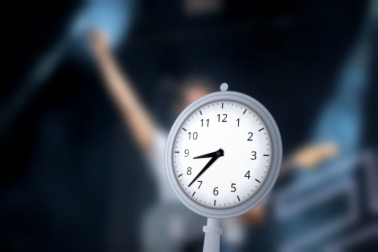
8:37
